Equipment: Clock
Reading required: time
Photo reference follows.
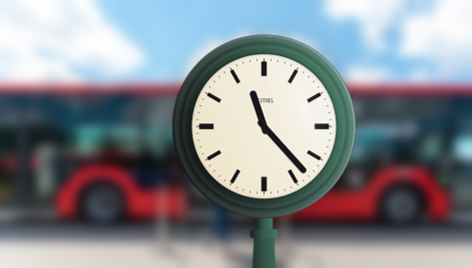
11:23
